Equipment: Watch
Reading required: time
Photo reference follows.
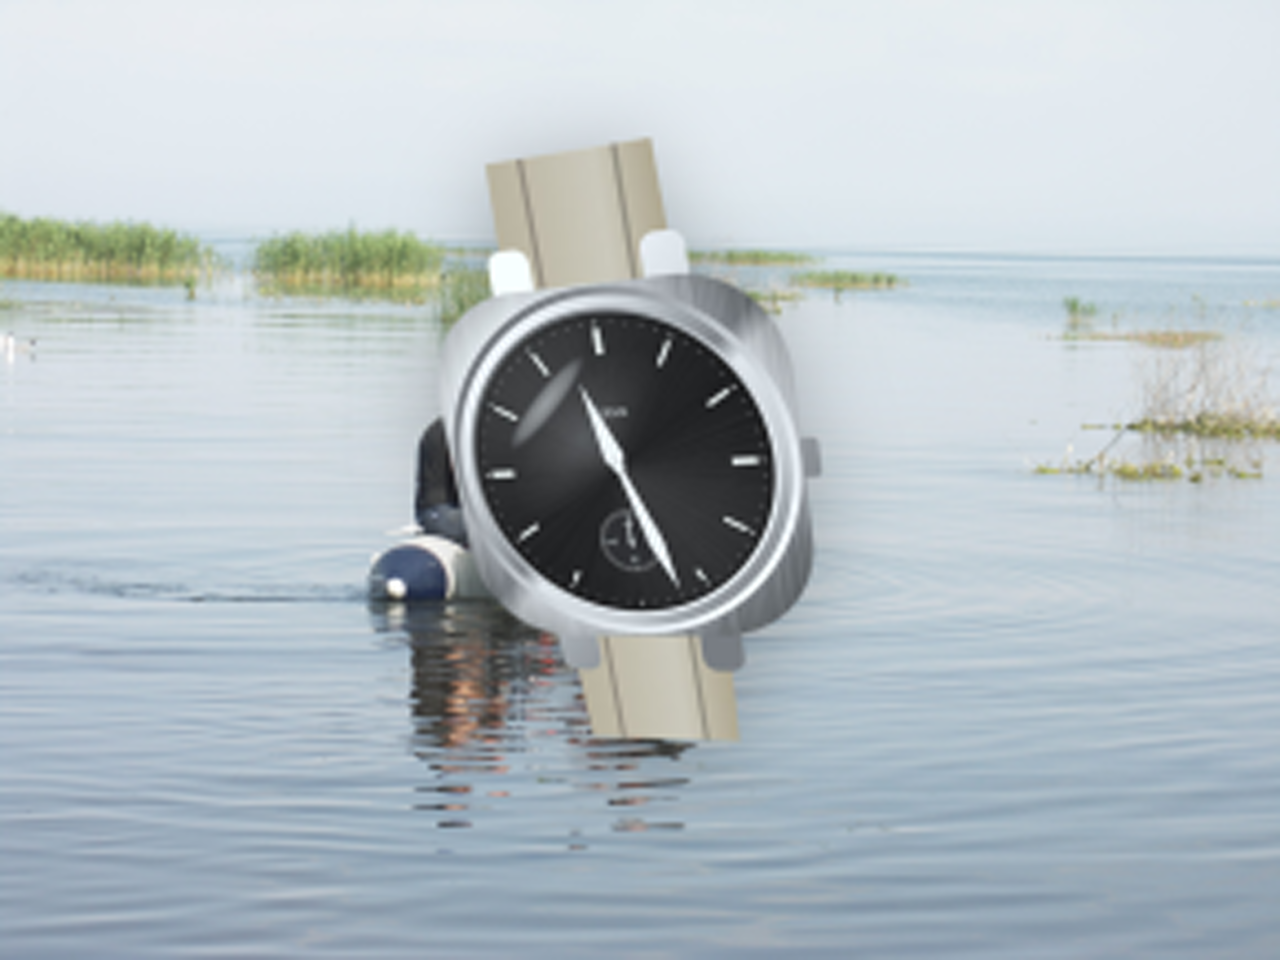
11:27
